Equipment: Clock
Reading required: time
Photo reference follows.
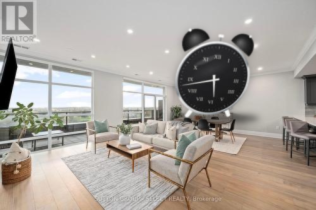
5:43
